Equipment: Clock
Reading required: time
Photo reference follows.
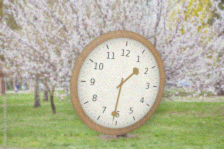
1:31
